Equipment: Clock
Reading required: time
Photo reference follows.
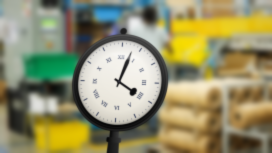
4:03
